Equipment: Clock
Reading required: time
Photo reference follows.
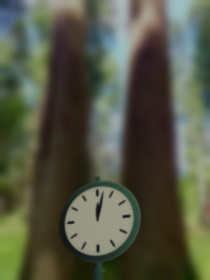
12:02
